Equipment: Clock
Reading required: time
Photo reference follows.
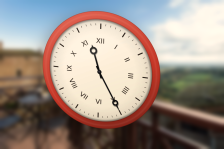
11:25
